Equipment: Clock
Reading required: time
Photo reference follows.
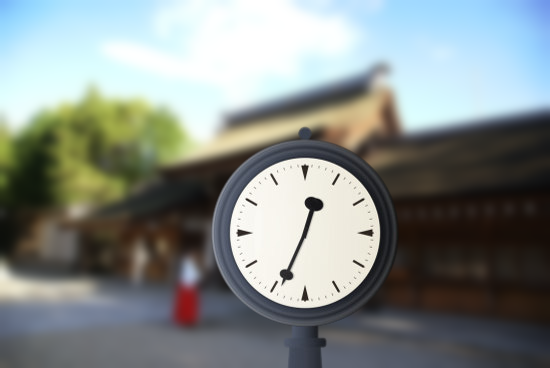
12:34
